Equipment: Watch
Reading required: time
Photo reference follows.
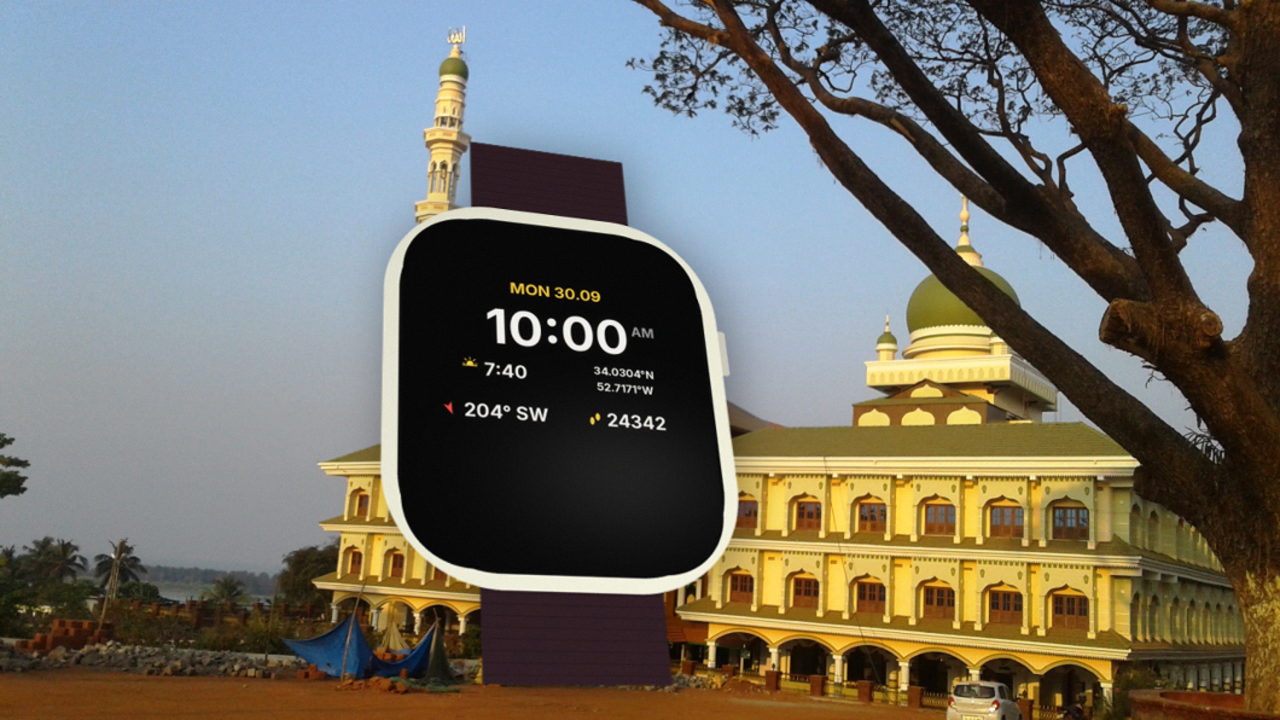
10:00
